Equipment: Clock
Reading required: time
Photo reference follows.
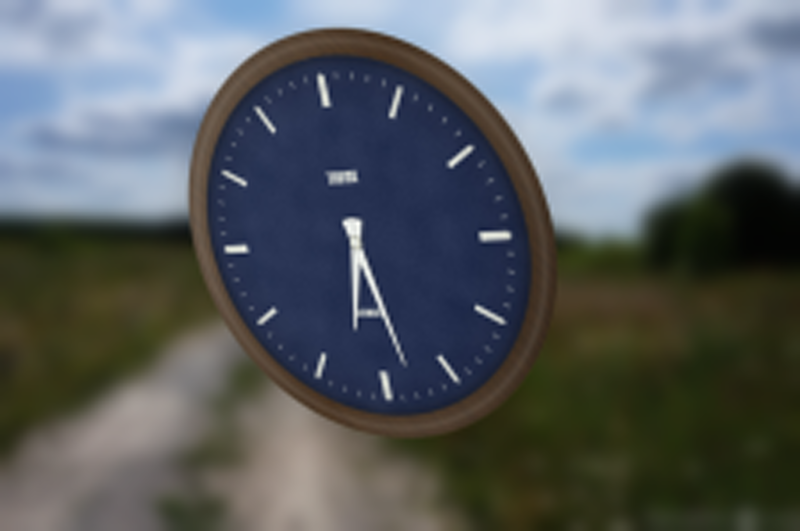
6:28
